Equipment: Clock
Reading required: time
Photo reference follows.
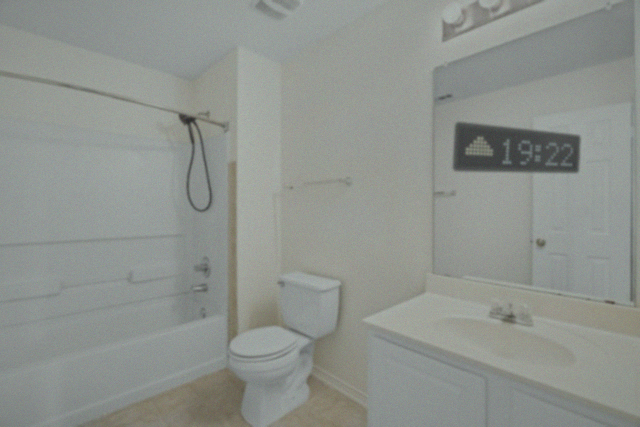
19:22
